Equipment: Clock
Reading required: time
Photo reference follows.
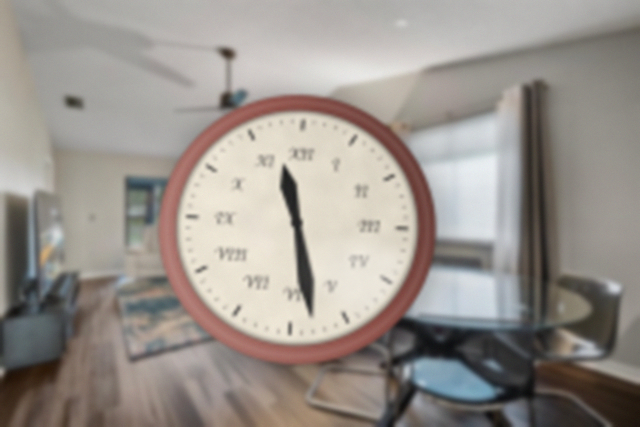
11:28
